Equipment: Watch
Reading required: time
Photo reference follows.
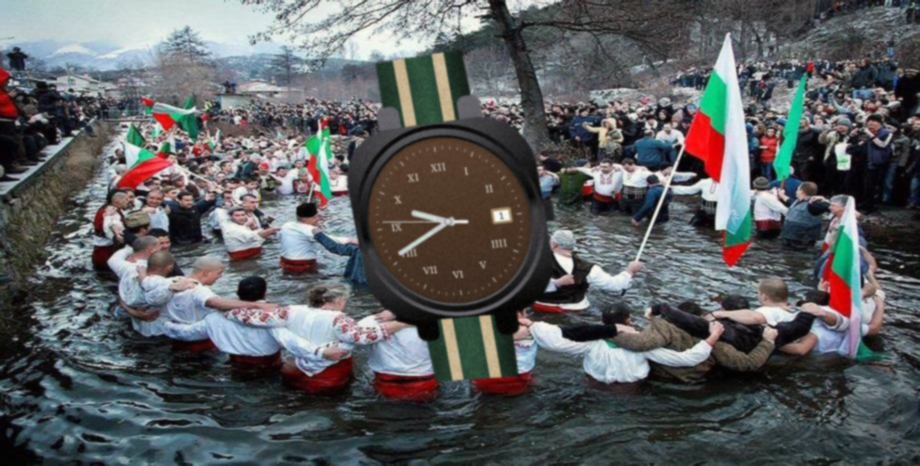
9:40:46
